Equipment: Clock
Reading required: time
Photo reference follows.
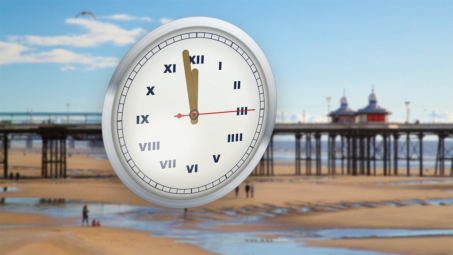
11:58:15
